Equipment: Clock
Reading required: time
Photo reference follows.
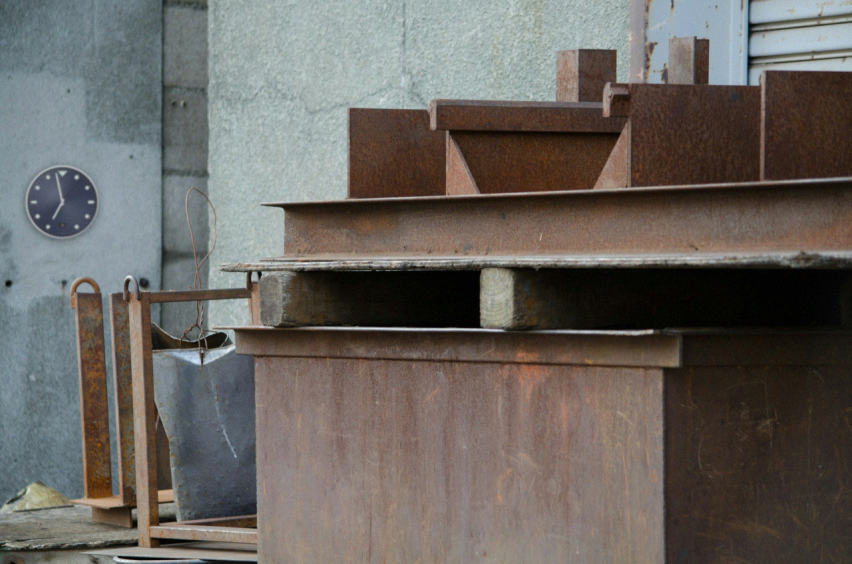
6:58
